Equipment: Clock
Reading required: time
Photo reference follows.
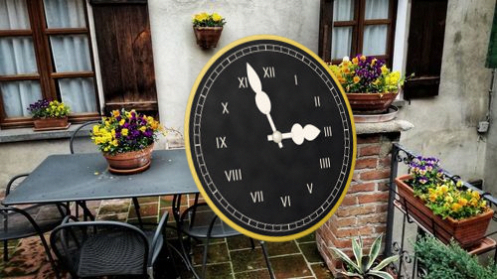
2:57
